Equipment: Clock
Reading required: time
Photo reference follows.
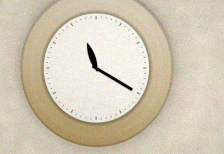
11:20
